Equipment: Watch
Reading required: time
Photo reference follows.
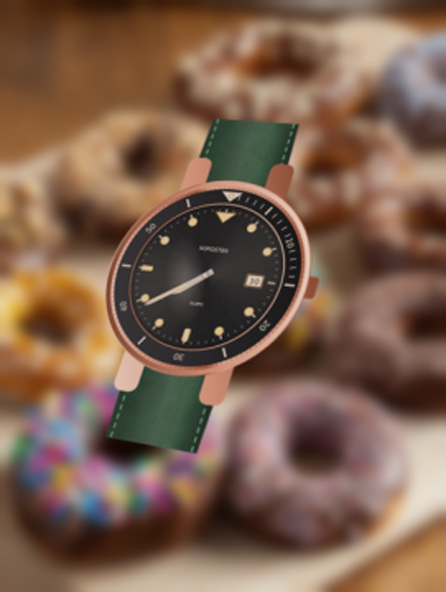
7:39
